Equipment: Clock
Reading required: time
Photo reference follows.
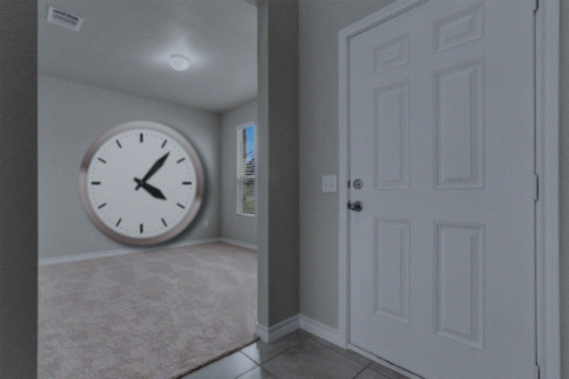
4:07
